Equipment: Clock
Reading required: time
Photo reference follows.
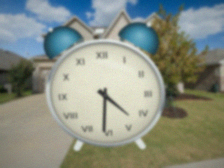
4:31
